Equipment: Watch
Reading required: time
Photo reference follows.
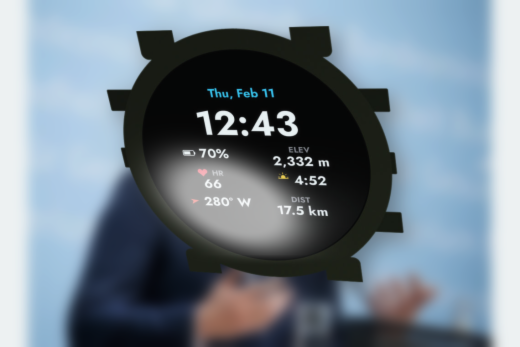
12:43
